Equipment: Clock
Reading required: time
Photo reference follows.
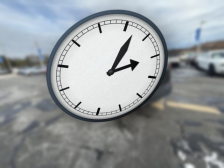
2:02
